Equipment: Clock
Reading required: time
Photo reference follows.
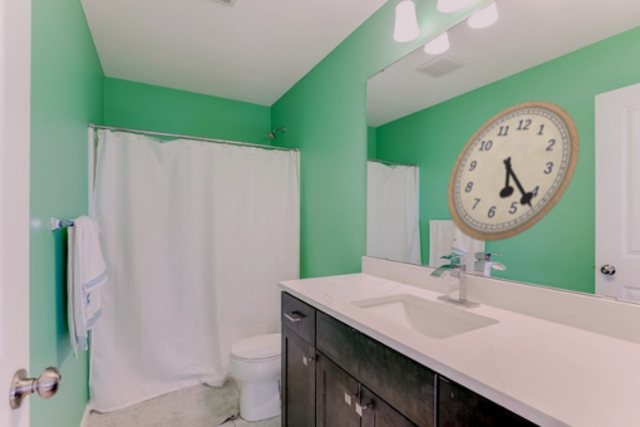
5:22
